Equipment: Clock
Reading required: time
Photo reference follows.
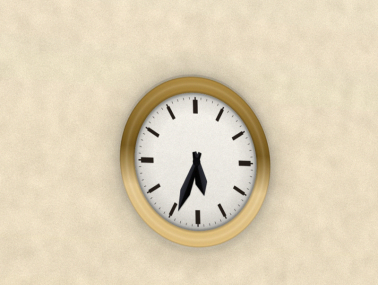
5:34
